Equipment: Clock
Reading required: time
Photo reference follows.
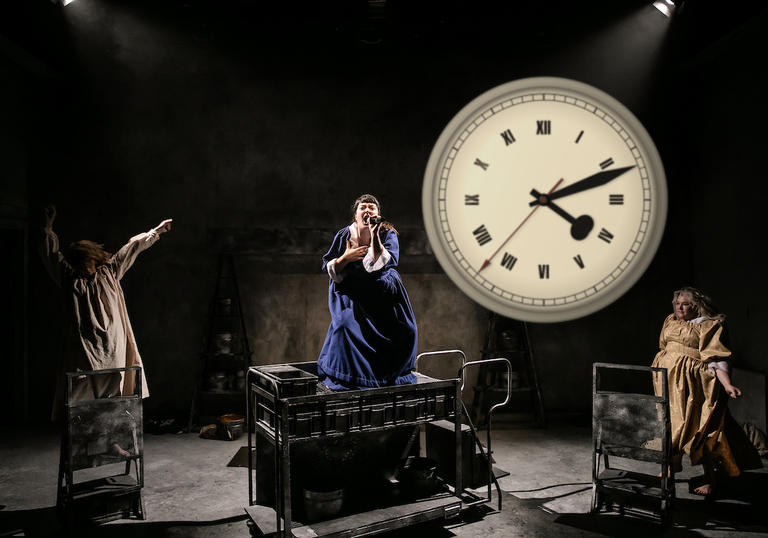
4:11:37
